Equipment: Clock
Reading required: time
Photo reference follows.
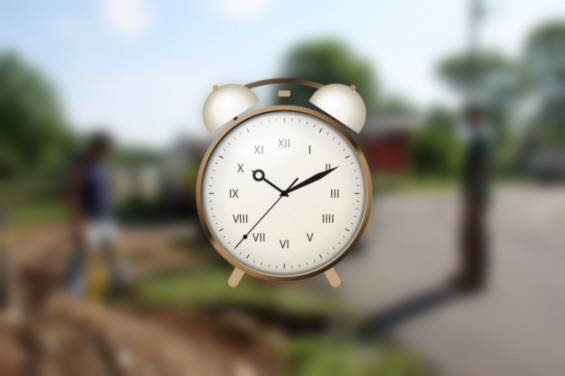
10:10:37
